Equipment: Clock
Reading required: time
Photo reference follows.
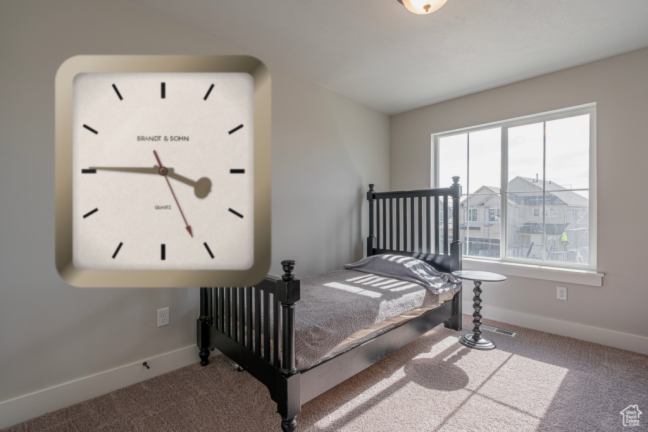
3:45:26
